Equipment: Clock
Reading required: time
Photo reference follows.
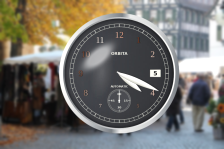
4:19
